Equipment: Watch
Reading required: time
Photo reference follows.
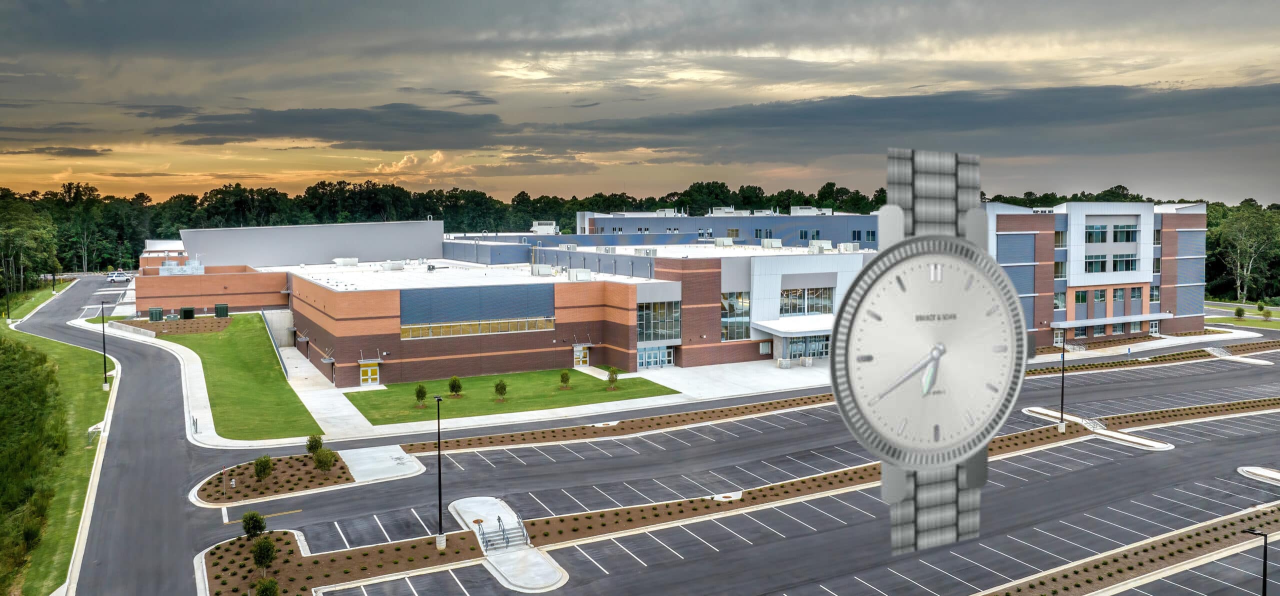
6:40
